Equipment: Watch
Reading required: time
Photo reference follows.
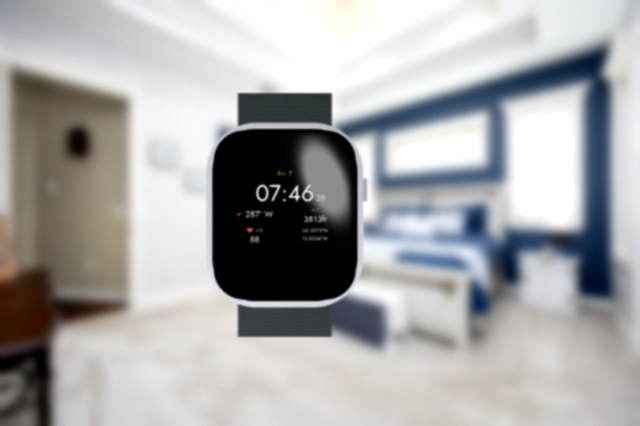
7:46
